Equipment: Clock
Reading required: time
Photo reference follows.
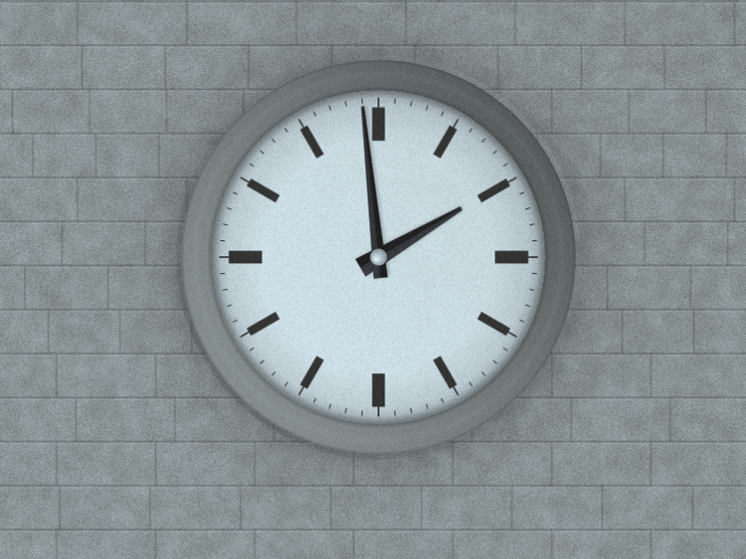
1:59
